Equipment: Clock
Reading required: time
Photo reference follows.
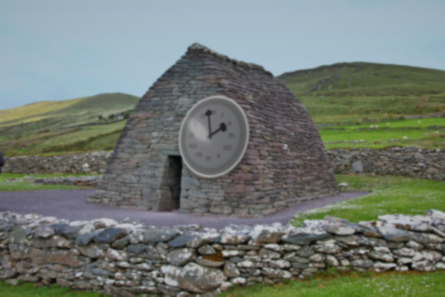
1:58
